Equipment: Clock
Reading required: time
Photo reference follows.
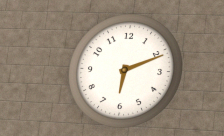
6:11
